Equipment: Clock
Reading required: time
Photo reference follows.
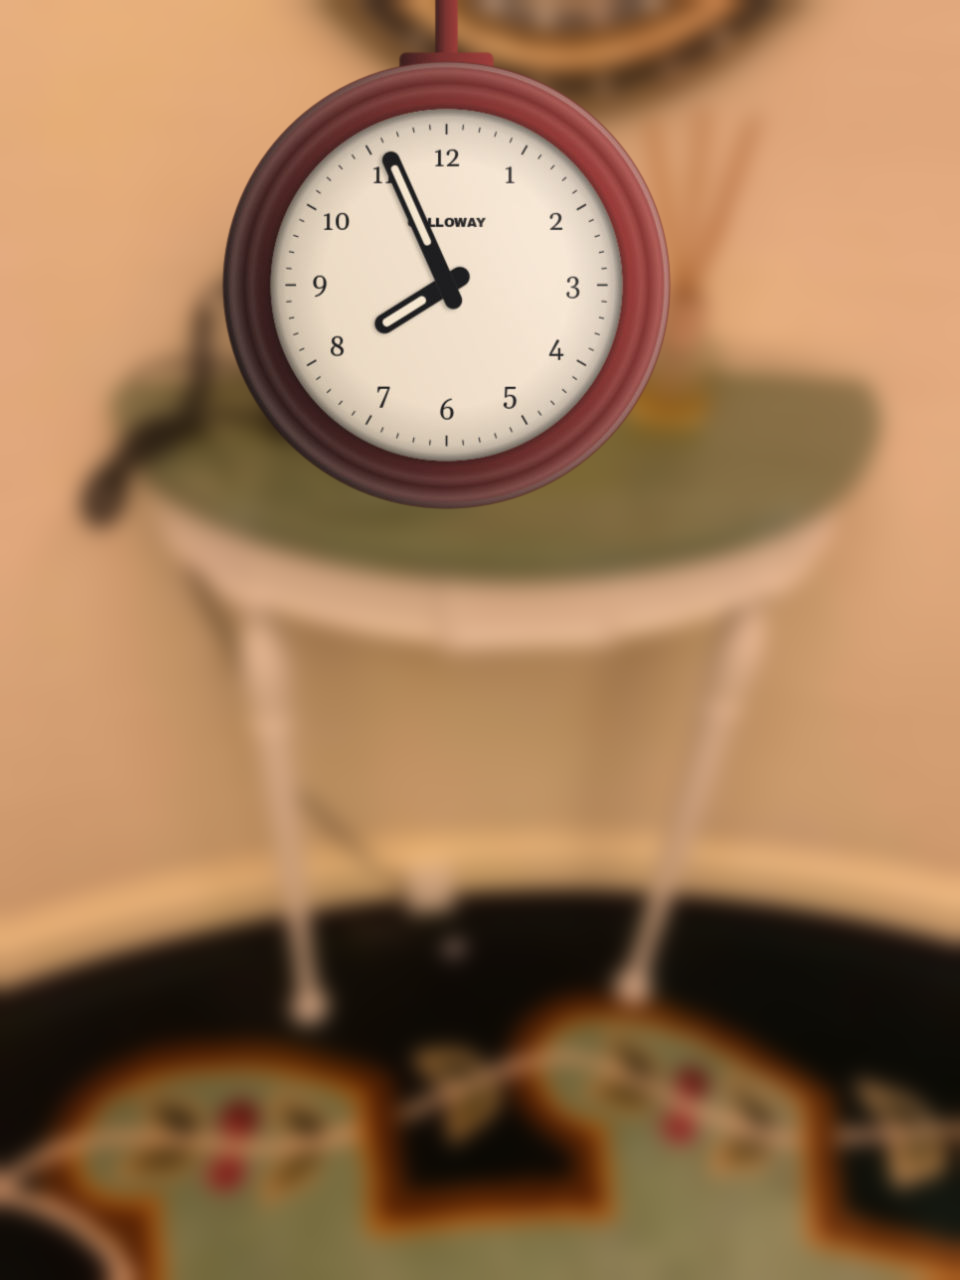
7:56
